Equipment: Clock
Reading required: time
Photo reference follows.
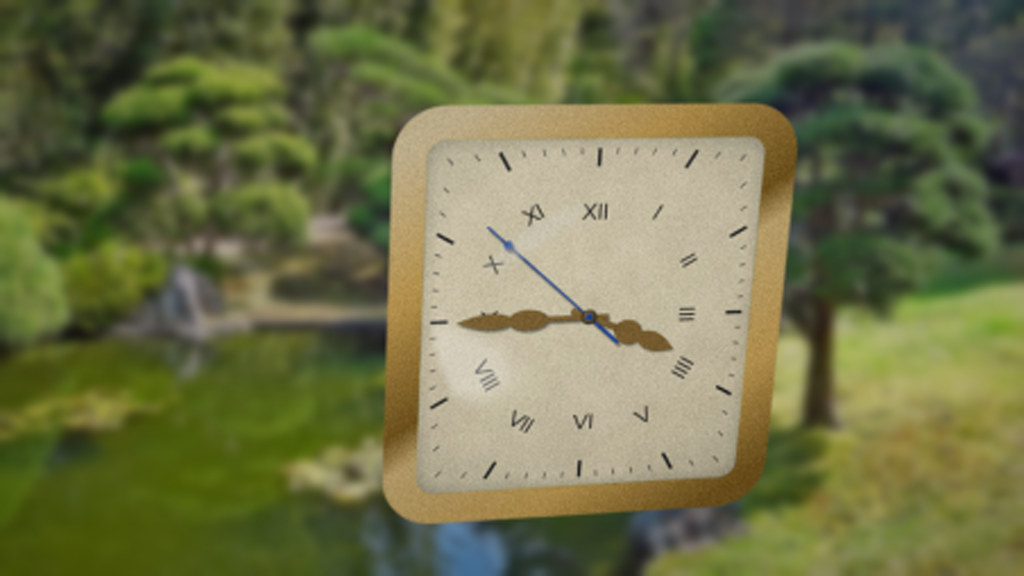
3:44:52
